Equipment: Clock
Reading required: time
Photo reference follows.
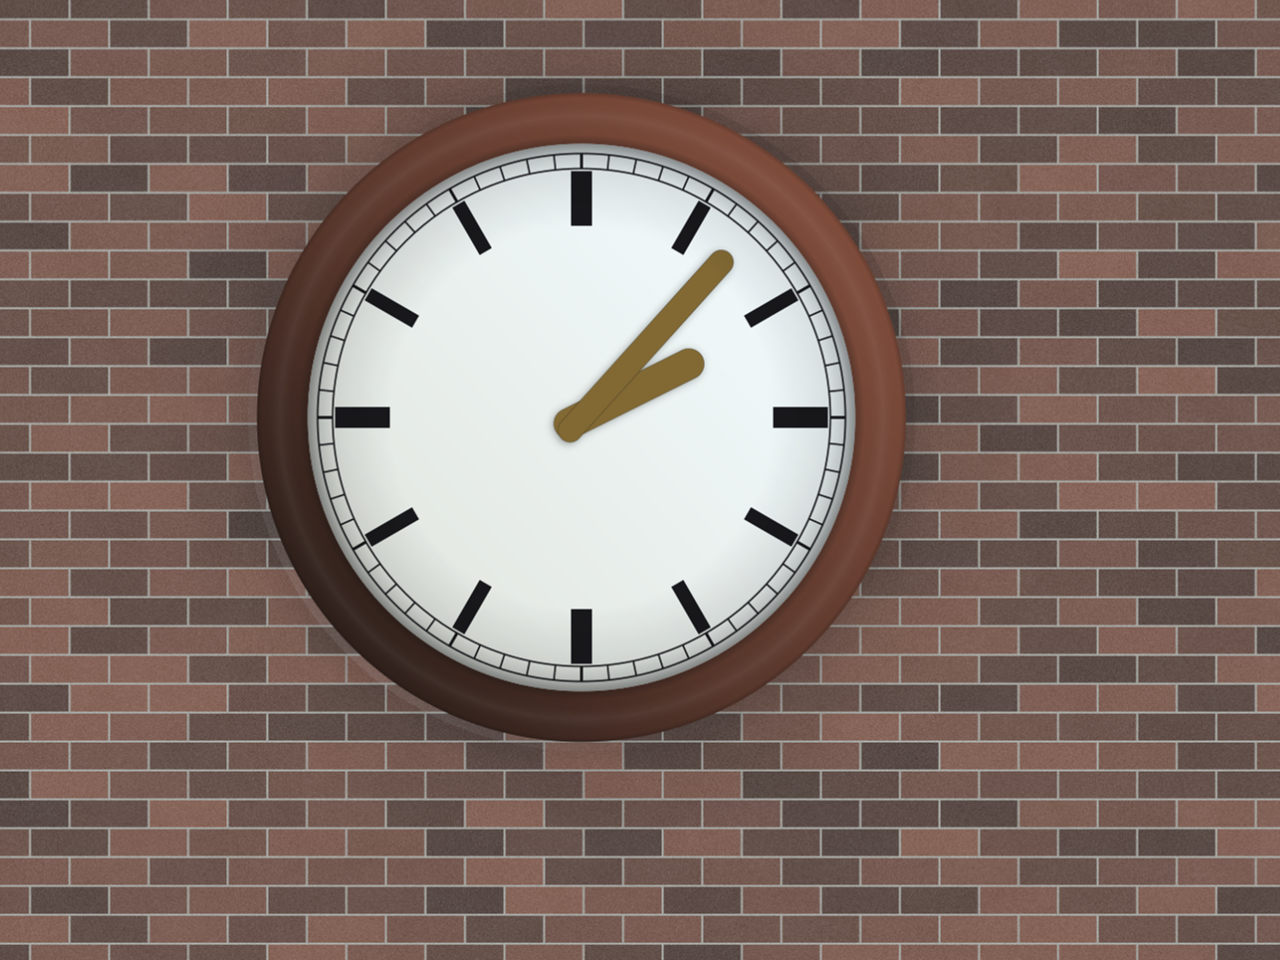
2:07
